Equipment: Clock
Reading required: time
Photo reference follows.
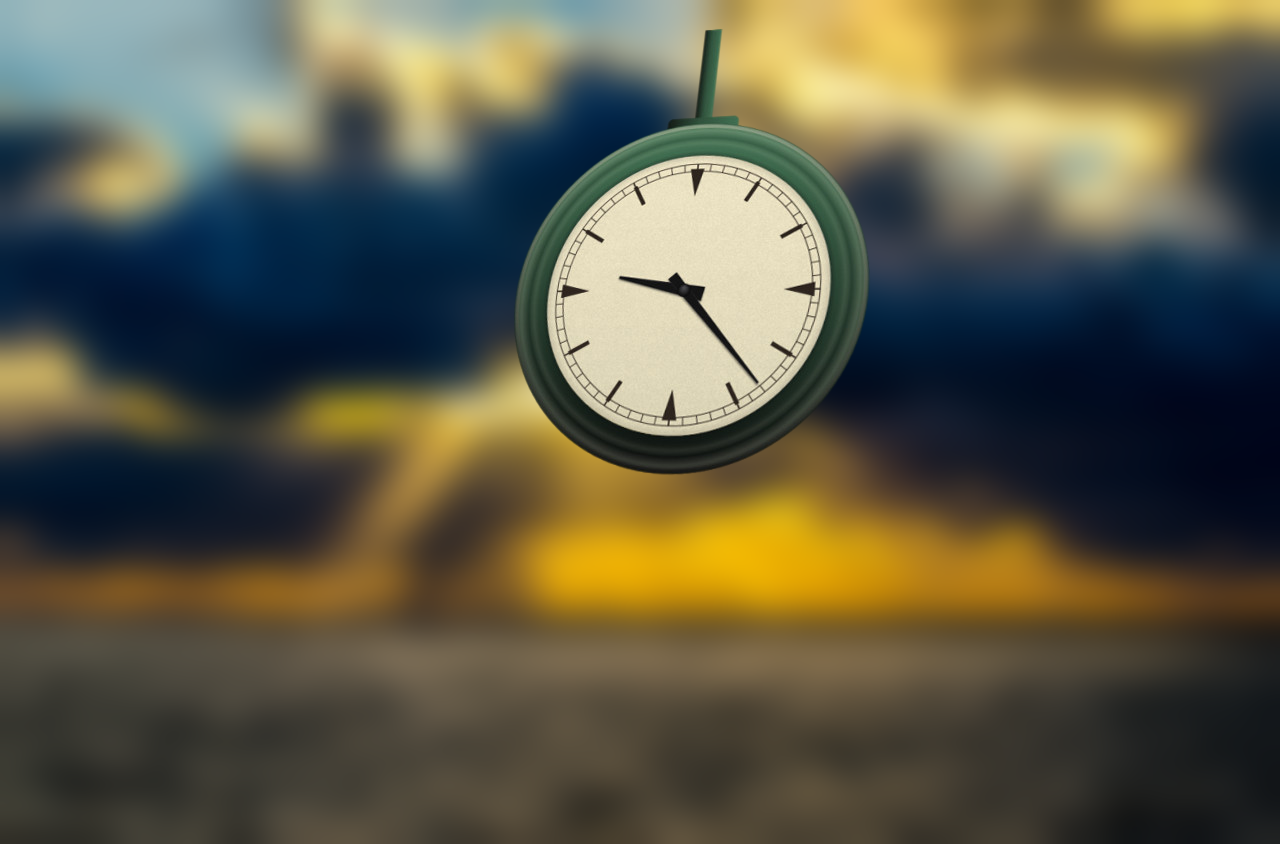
9:23
